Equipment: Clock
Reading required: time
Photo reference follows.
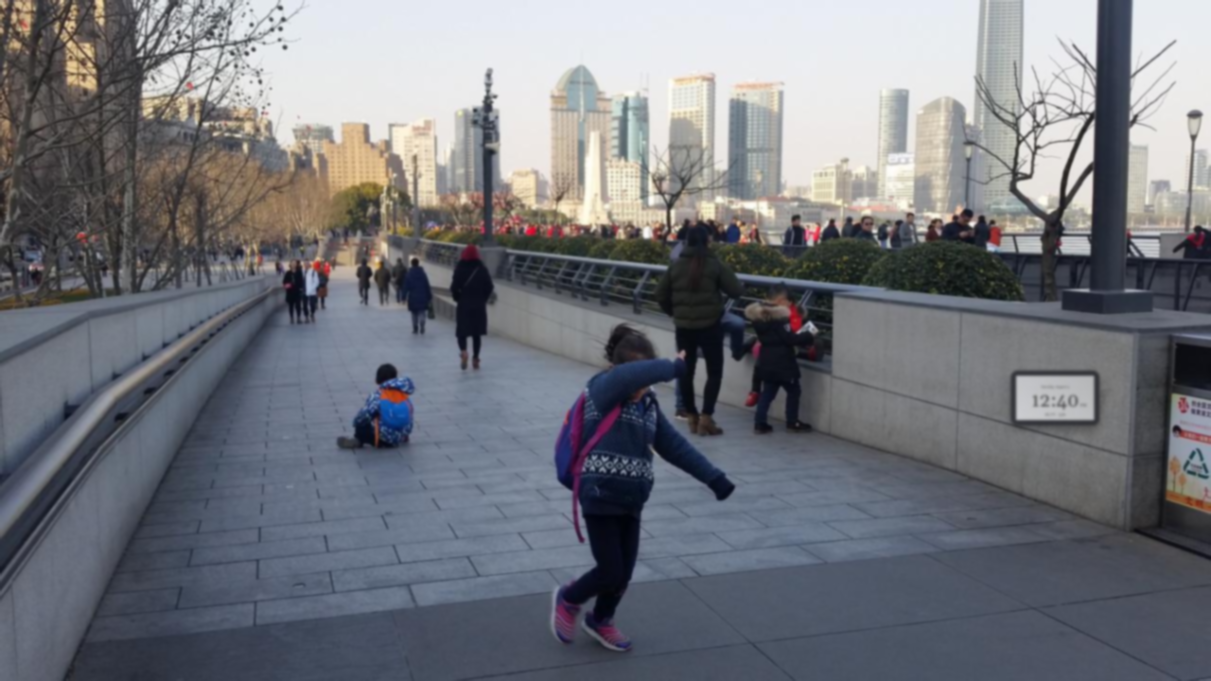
12:40
